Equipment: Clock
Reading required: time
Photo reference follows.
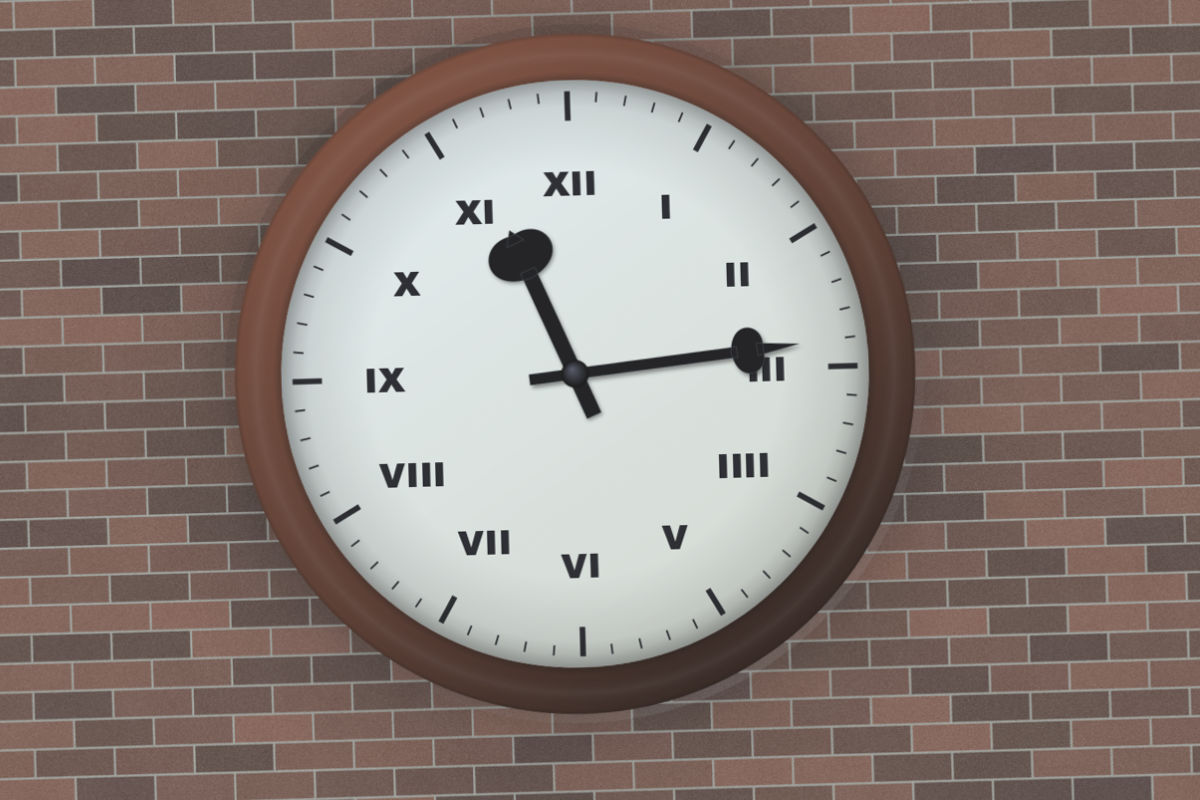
11:14
